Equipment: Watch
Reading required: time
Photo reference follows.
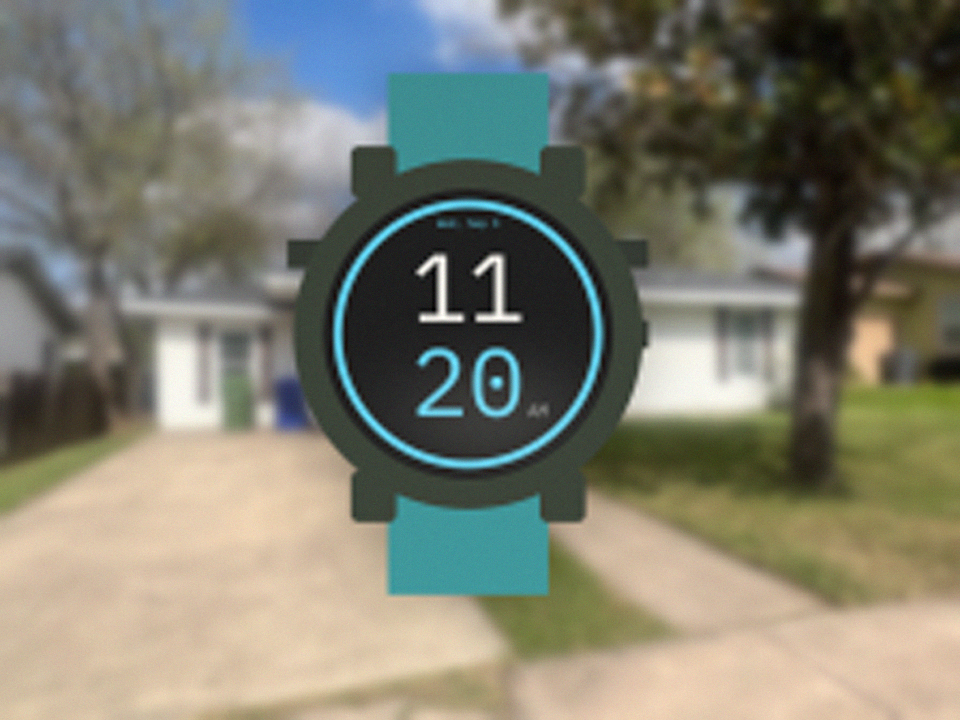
11:20
